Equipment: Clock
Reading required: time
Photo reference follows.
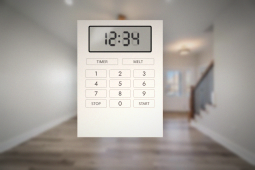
12:34
